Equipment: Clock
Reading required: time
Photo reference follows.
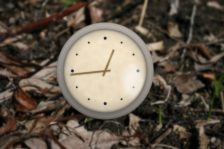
12:44
